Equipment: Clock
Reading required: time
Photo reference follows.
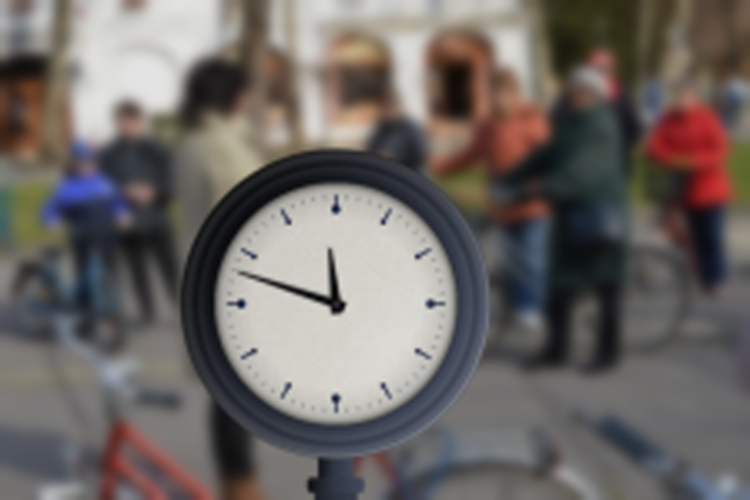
11:48
